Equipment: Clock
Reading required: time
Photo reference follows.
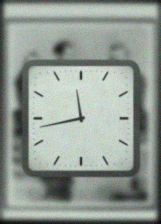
11:43
